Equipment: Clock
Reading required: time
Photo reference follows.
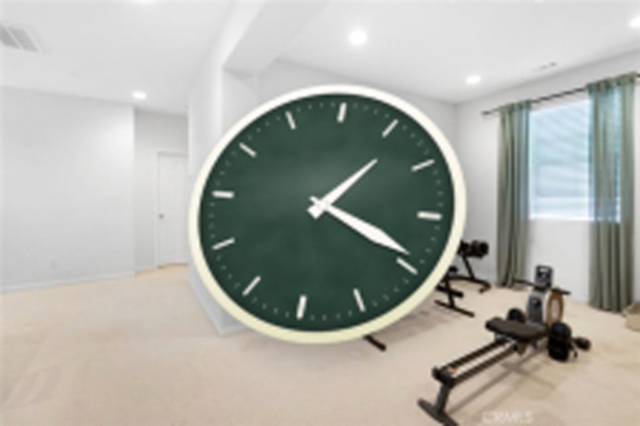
1:19
